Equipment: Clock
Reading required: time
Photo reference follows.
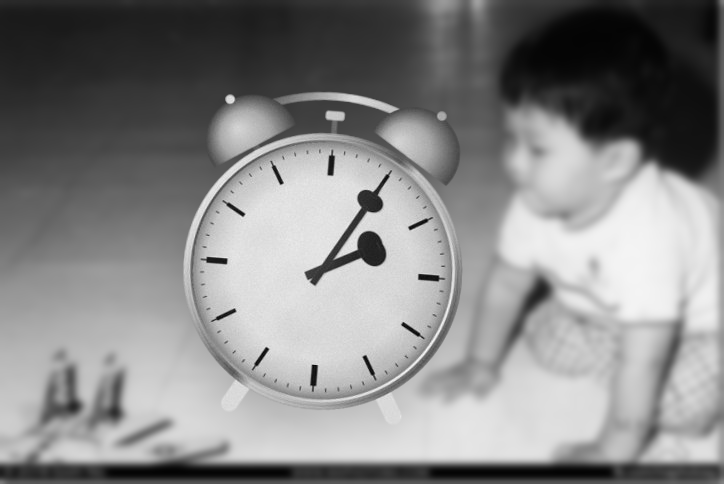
2:05
